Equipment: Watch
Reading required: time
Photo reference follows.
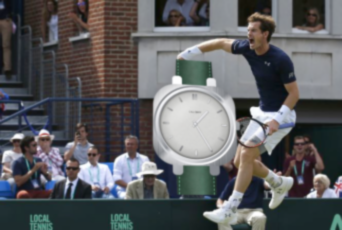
1:25
